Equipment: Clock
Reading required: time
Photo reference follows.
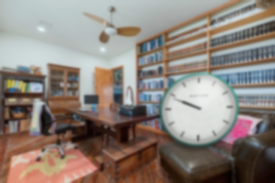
9:49
